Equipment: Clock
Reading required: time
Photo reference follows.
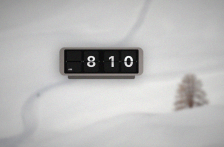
8:10
